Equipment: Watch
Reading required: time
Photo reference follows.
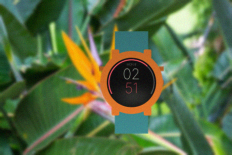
2:51
